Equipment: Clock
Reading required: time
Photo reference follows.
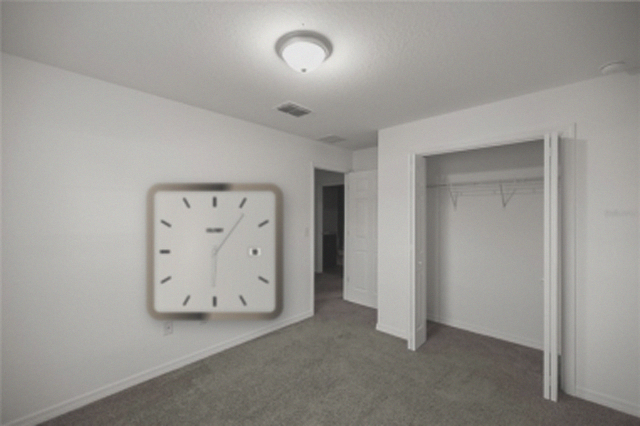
6:06
